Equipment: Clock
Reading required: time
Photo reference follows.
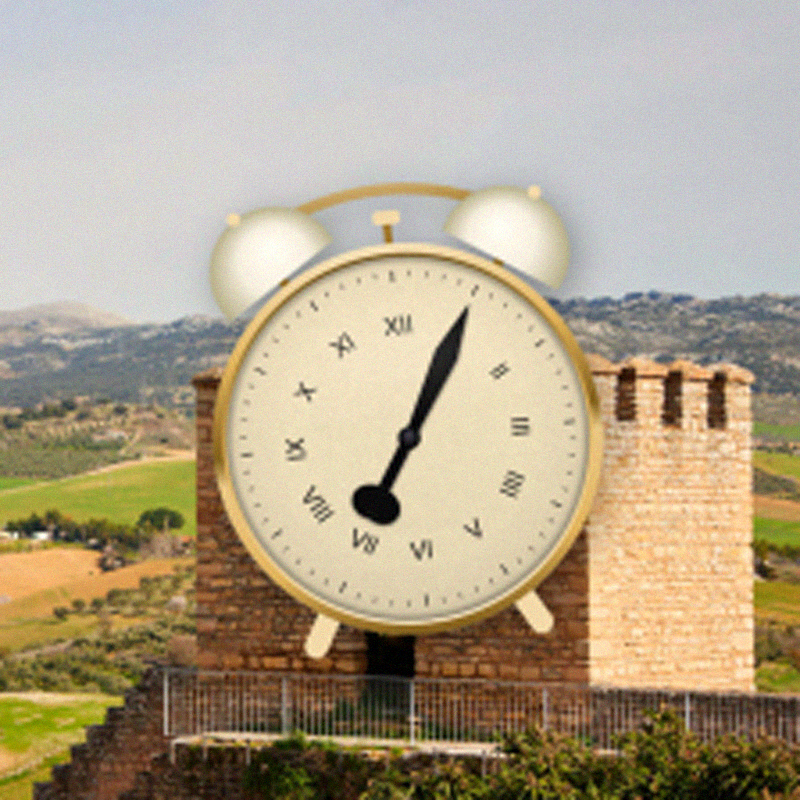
7:05
